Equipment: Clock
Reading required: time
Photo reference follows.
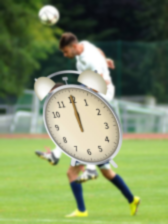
12:00
